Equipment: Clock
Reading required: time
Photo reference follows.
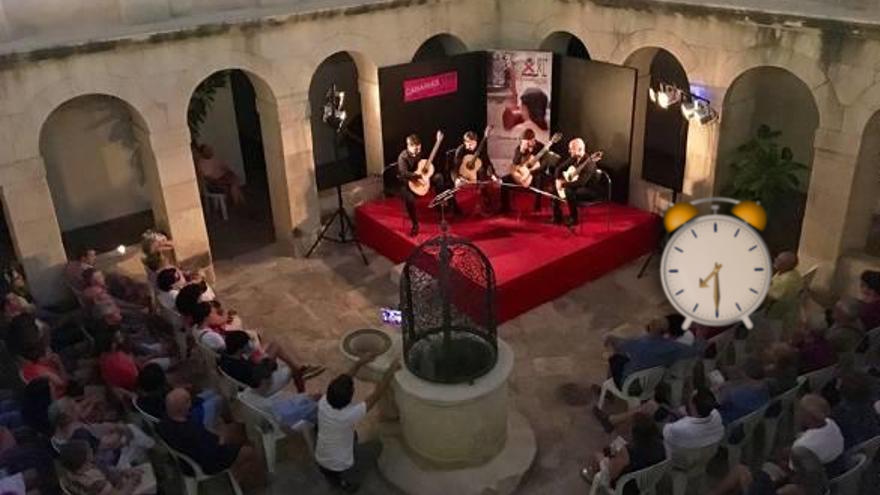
7:30
